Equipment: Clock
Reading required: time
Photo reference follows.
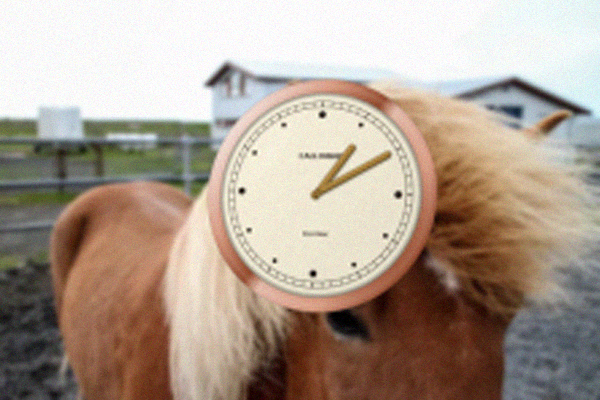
1:10
